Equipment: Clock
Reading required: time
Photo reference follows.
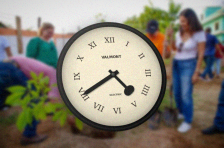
4:40
